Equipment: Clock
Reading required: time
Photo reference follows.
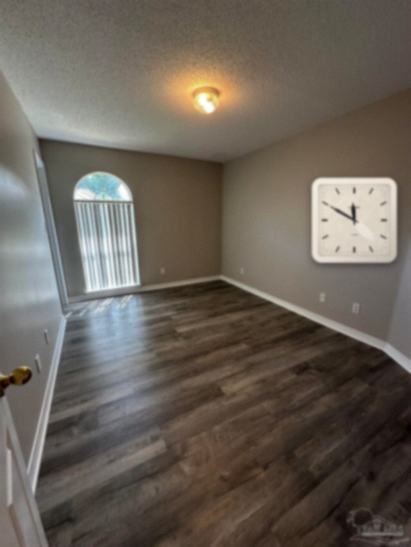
11:50
